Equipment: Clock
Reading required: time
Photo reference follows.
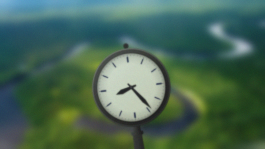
8:24
